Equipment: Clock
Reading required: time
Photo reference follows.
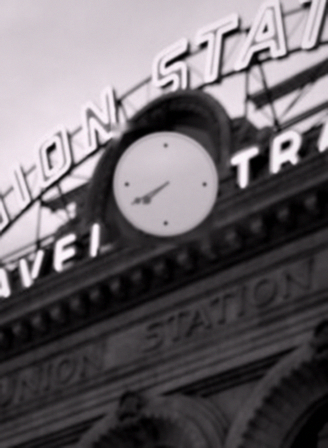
7:40
